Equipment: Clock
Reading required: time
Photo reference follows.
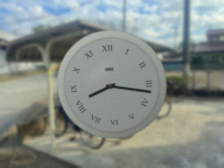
8:17
